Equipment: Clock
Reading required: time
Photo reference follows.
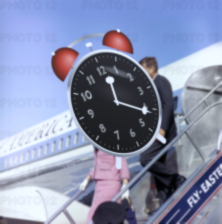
12:21
